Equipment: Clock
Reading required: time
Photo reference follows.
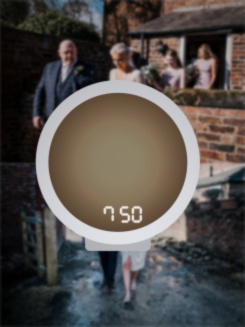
7:50
